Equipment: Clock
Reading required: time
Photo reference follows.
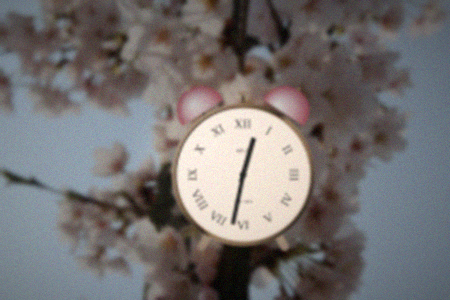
12:32
